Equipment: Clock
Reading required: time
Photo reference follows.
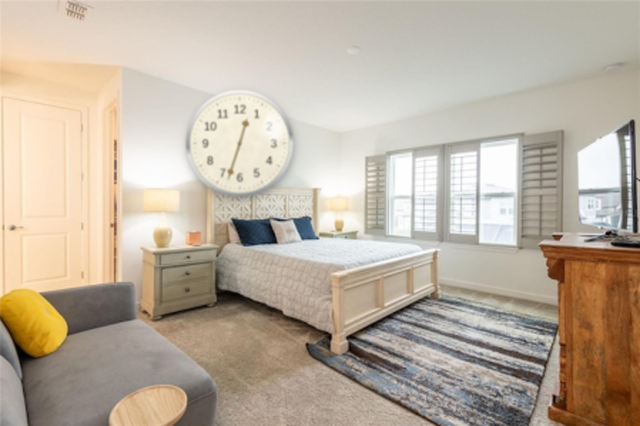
12:33
